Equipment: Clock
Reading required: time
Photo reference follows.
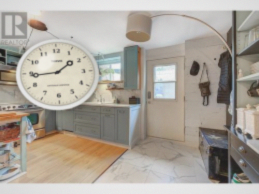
1:44
